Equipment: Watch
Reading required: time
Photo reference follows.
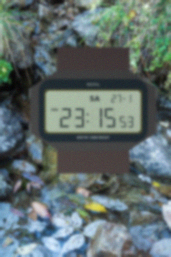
23:15
